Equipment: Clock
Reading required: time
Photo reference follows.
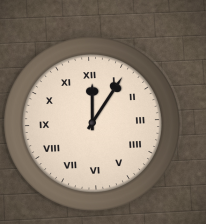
12:06
